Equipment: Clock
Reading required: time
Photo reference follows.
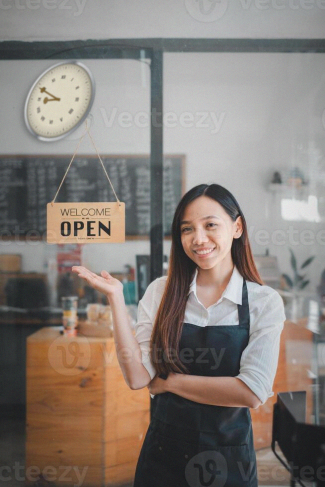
8:49
